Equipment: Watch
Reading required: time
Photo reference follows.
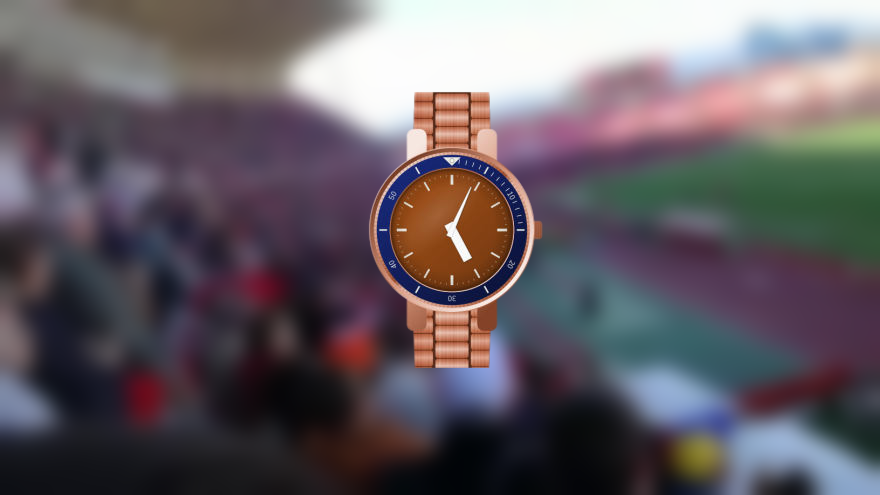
5:04
